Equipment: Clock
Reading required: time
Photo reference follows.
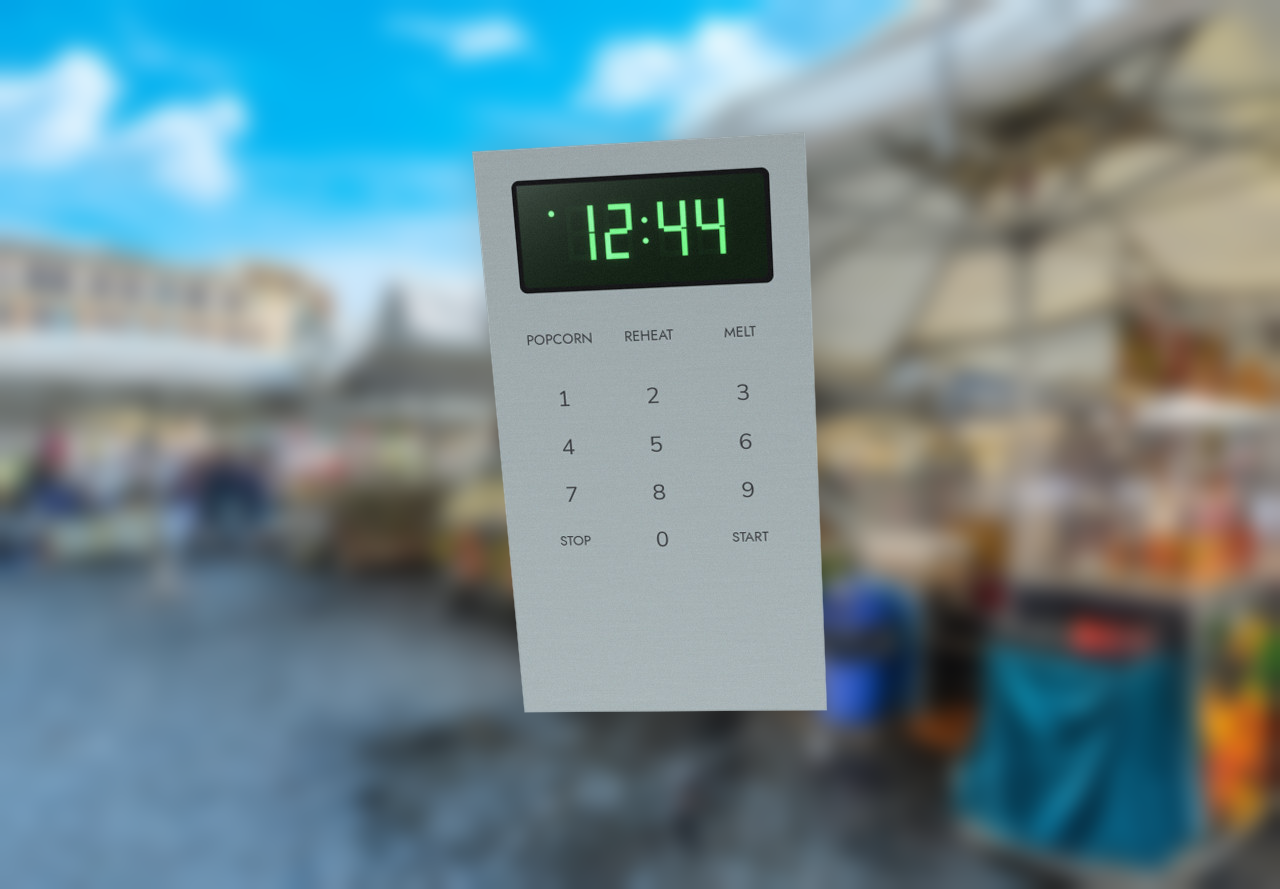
12:44
